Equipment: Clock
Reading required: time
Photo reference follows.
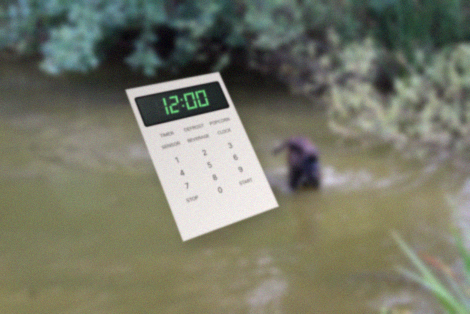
12:00
